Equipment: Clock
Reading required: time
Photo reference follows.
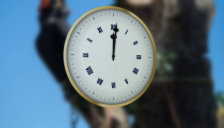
12:01
